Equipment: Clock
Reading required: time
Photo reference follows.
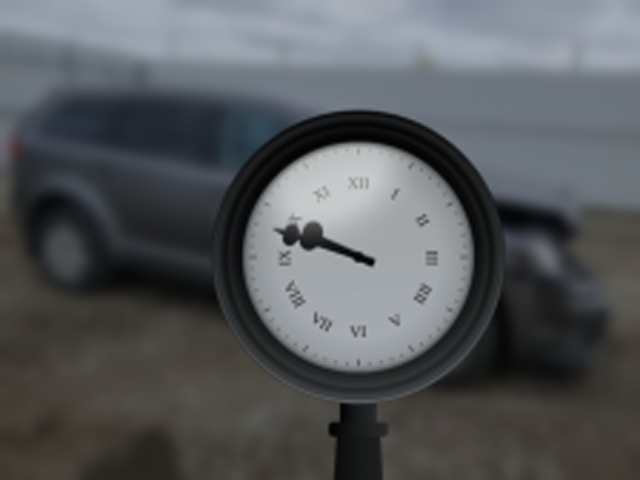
9:48
